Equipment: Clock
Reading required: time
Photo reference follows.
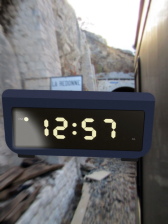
12:57
